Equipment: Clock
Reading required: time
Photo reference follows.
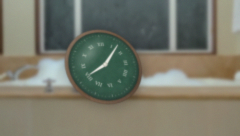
8:07
